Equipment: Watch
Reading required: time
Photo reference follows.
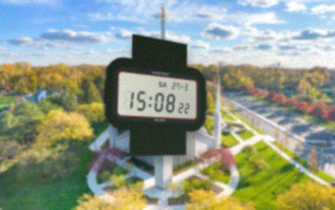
15:08
